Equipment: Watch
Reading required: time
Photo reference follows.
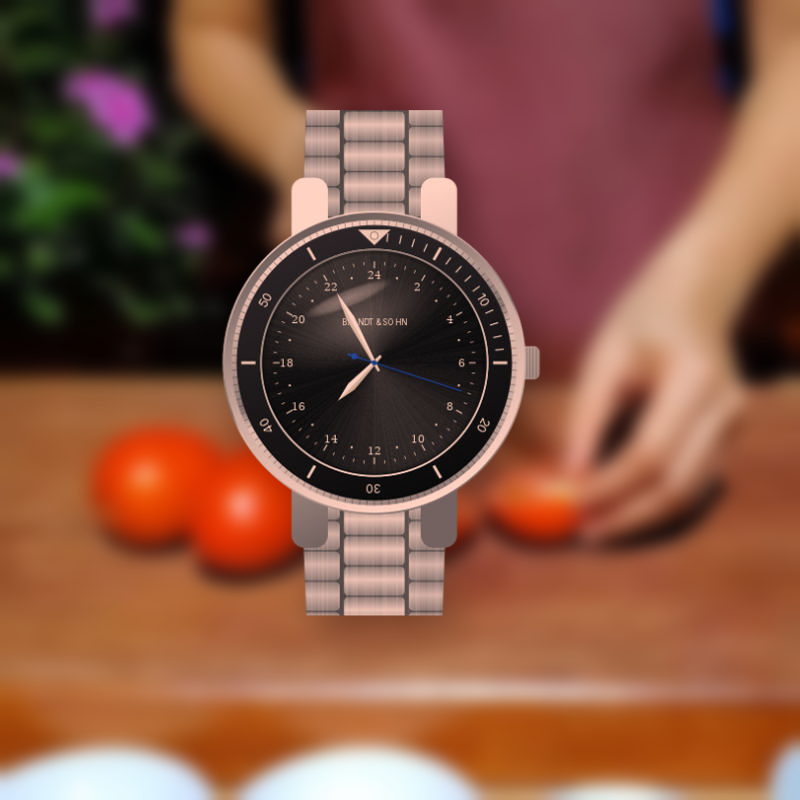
14:55:18
